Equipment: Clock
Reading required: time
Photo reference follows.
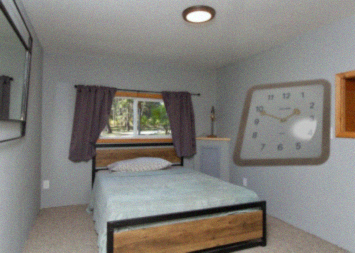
1:49
